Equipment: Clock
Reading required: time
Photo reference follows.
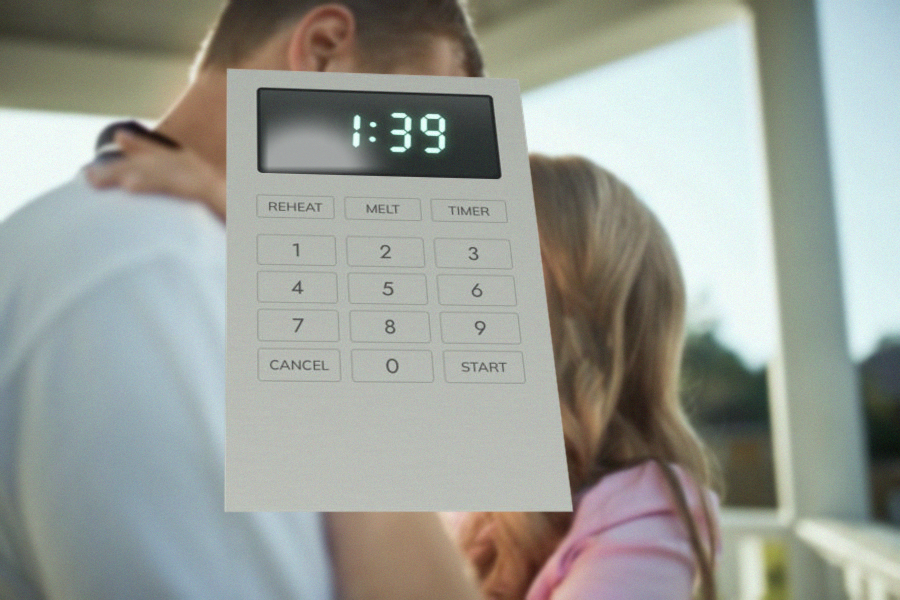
1:39
